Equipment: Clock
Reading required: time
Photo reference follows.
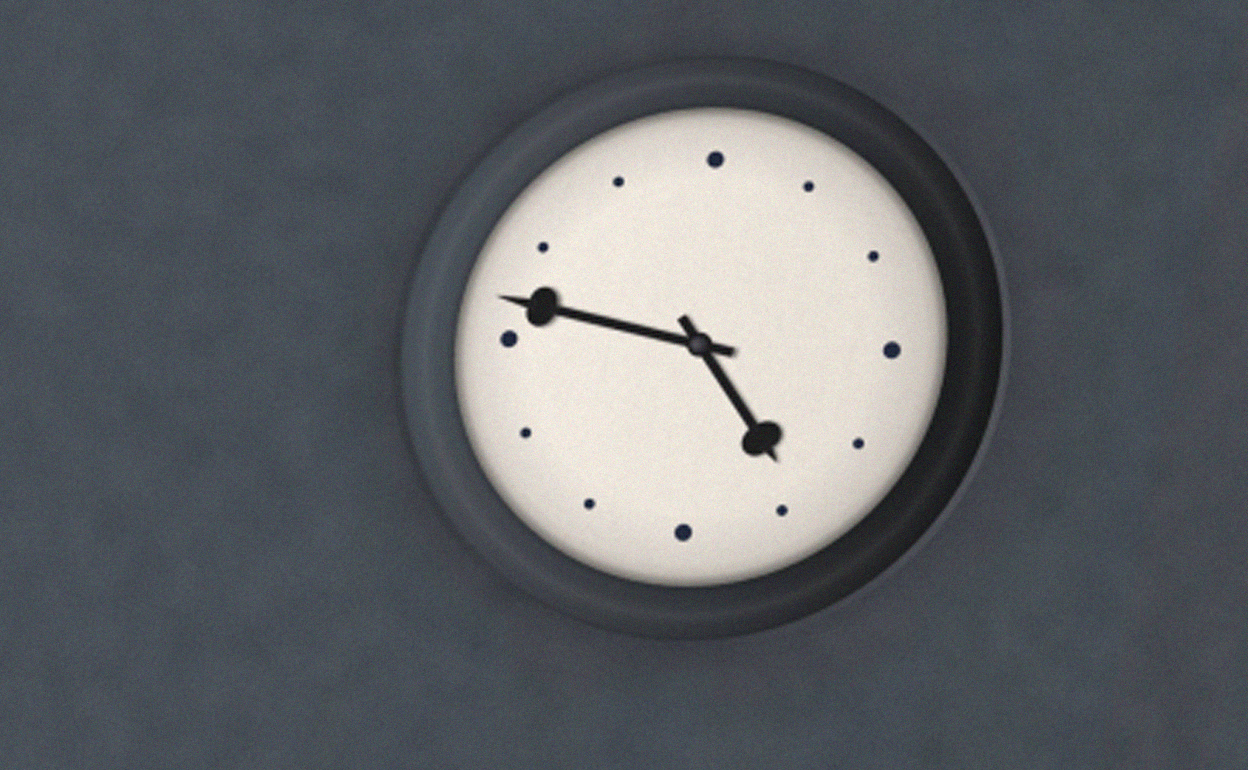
4:47
